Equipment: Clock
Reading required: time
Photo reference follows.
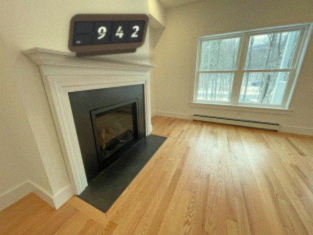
9:42
